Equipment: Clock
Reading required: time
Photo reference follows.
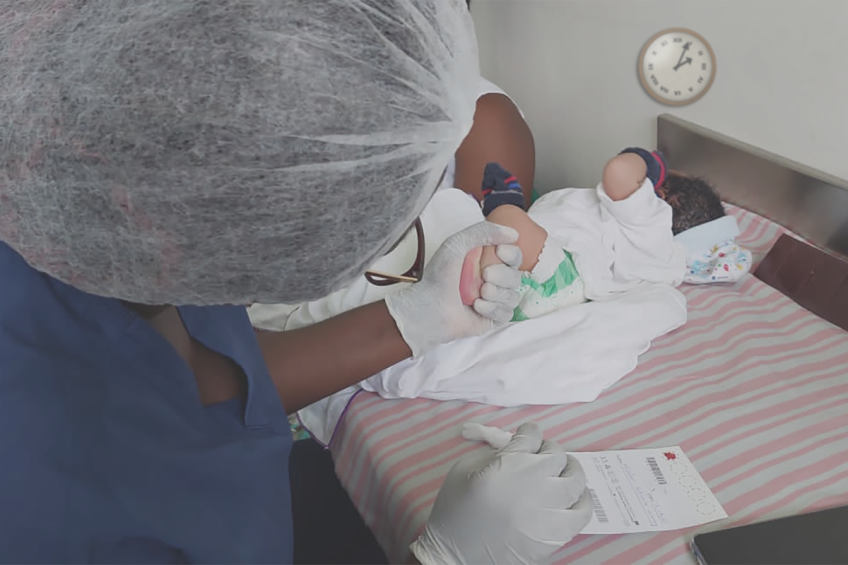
2:04
